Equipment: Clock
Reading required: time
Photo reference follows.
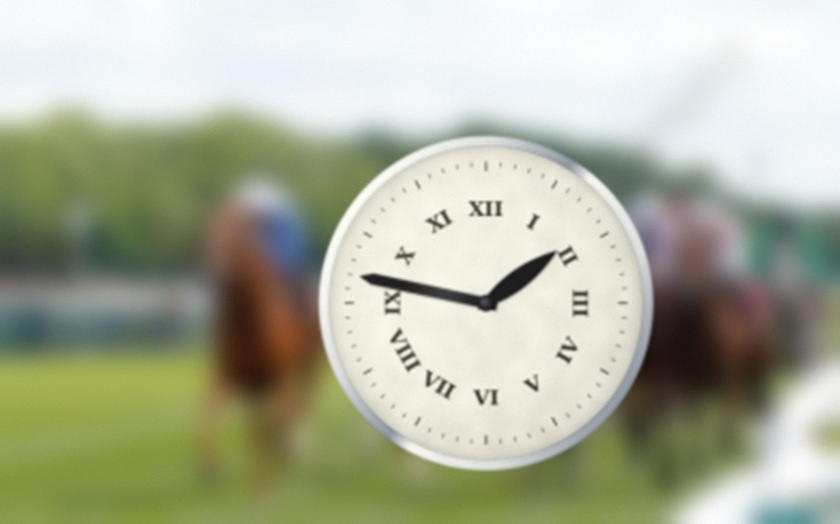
1:47
